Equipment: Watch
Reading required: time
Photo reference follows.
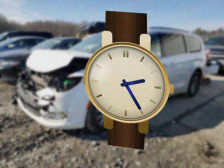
2:25
